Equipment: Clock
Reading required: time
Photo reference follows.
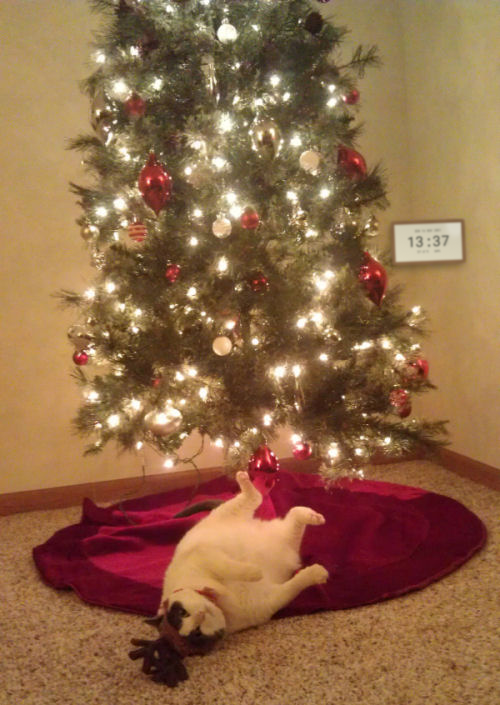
13:37
